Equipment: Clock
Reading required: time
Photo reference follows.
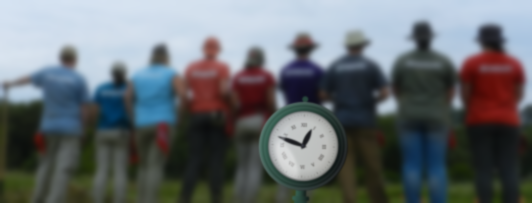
12:48
